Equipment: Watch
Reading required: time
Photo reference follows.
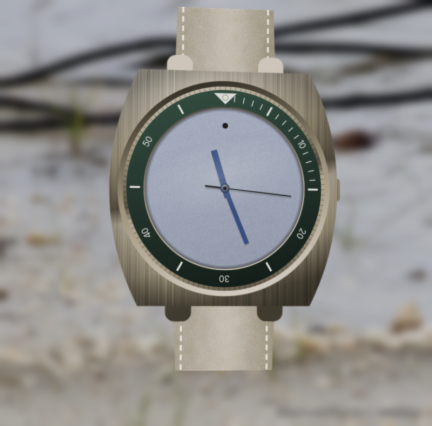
11:26:16
